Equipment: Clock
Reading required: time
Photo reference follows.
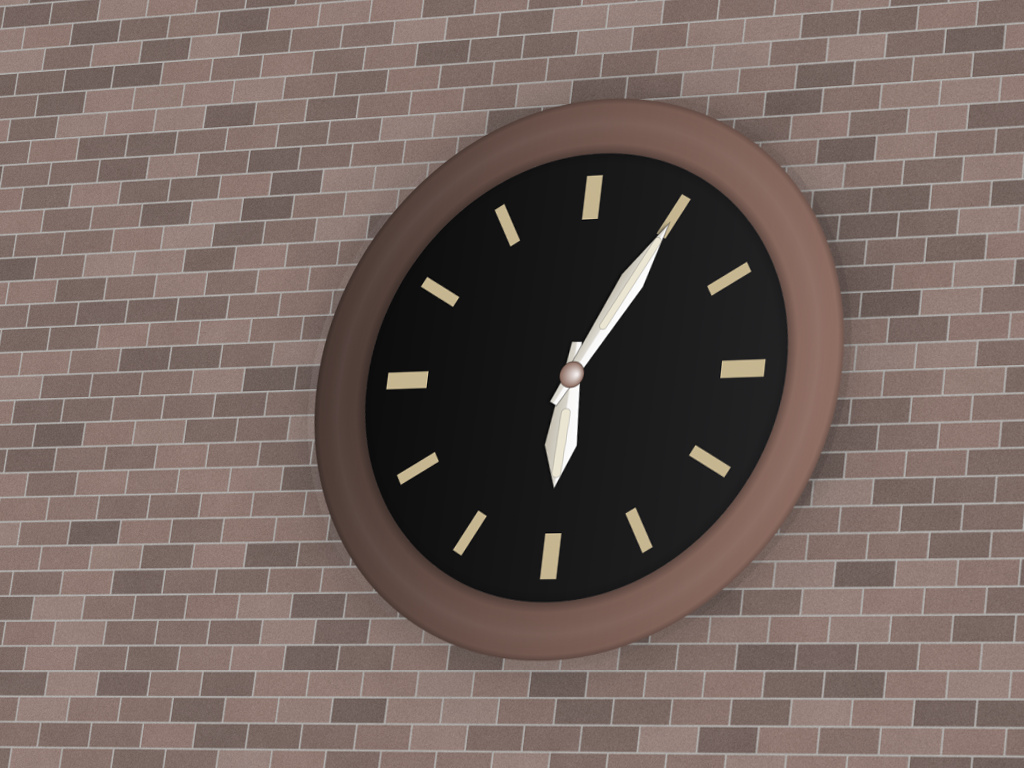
6:05
